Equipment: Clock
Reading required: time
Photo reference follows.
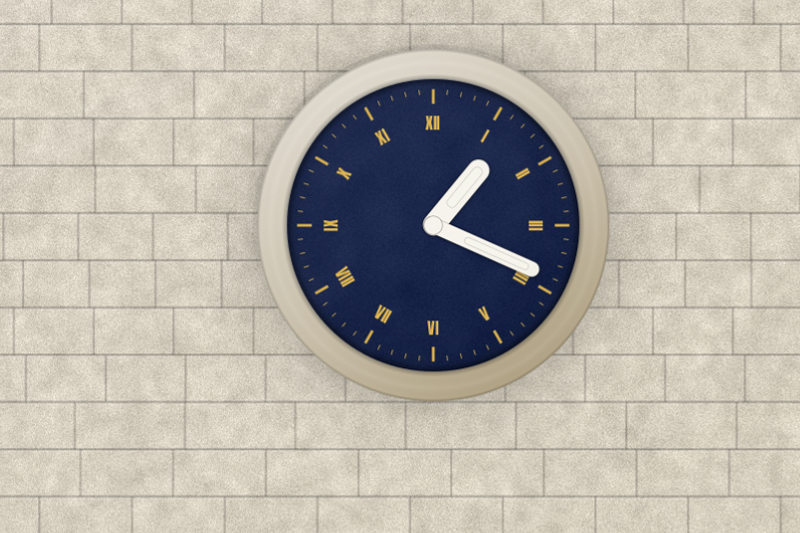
1:19
